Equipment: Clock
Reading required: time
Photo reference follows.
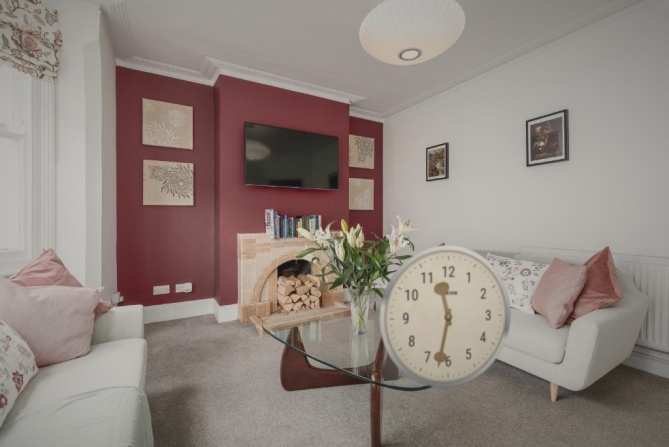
11:32
